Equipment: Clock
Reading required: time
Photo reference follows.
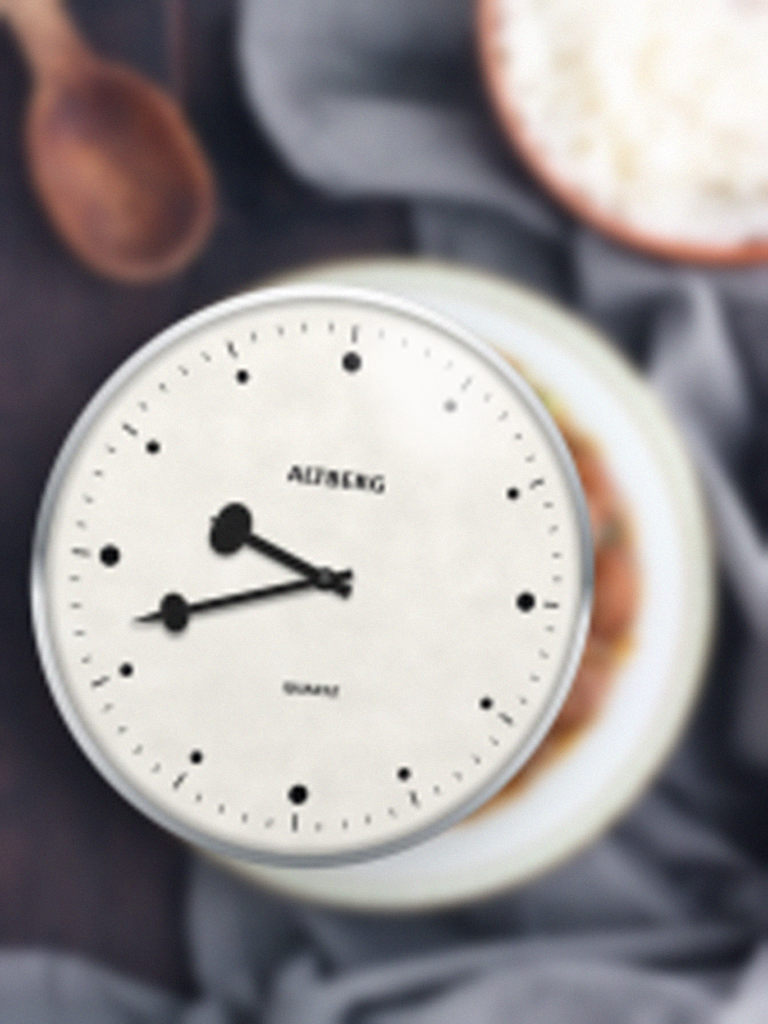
9:42
